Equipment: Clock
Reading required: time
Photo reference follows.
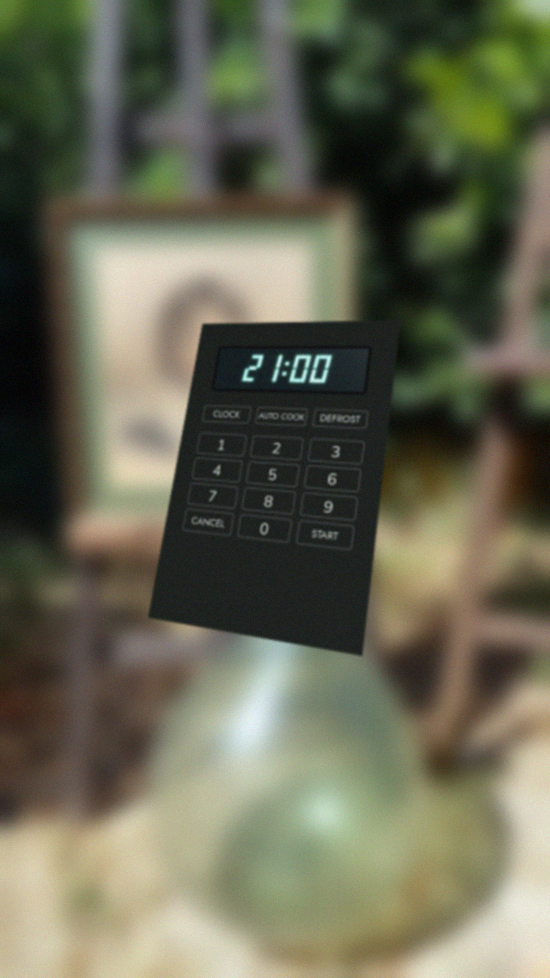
21:00
